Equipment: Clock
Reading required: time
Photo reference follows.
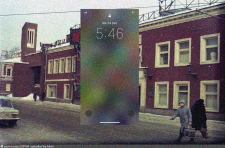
5:46
